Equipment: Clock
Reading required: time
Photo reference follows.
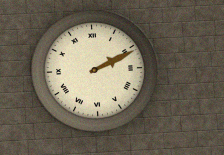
2:11
